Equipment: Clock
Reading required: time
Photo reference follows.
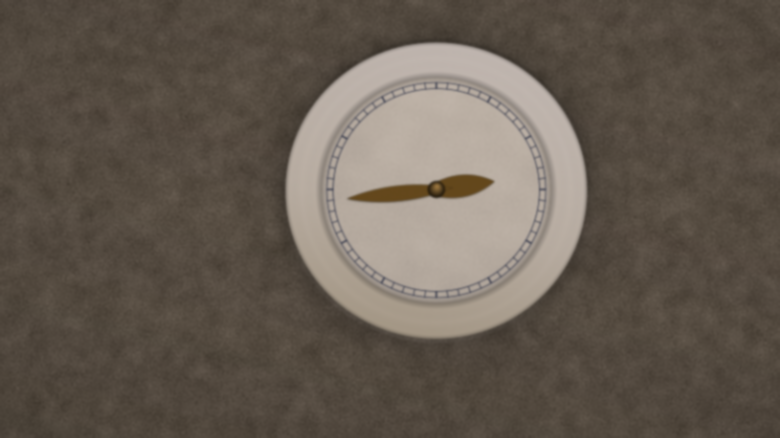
2:44
